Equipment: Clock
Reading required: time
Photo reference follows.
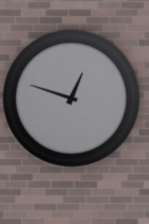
12:48
